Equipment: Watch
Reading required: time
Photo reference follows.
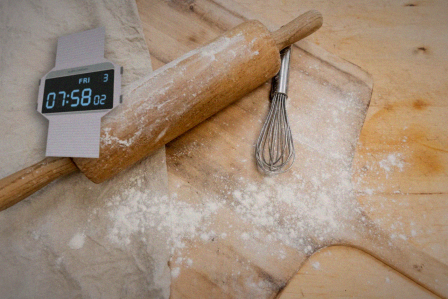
7:58:02
